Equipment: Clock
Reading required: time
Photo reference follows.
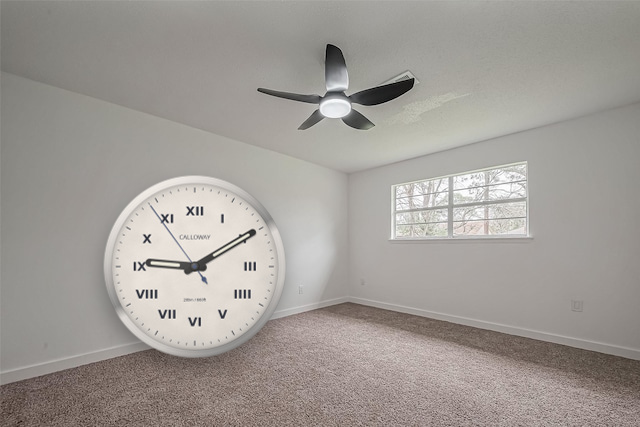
9:09:54
